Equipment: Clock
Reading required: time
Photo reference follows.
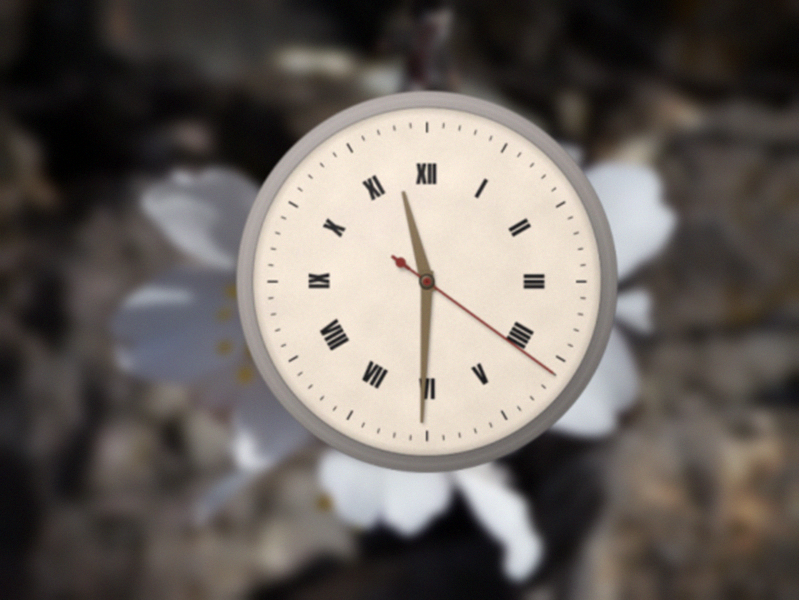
11:30:21
